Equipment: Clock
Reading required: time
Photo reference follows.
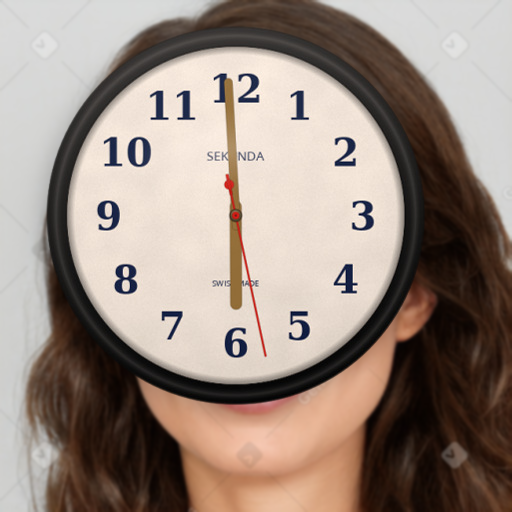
5:59:28
